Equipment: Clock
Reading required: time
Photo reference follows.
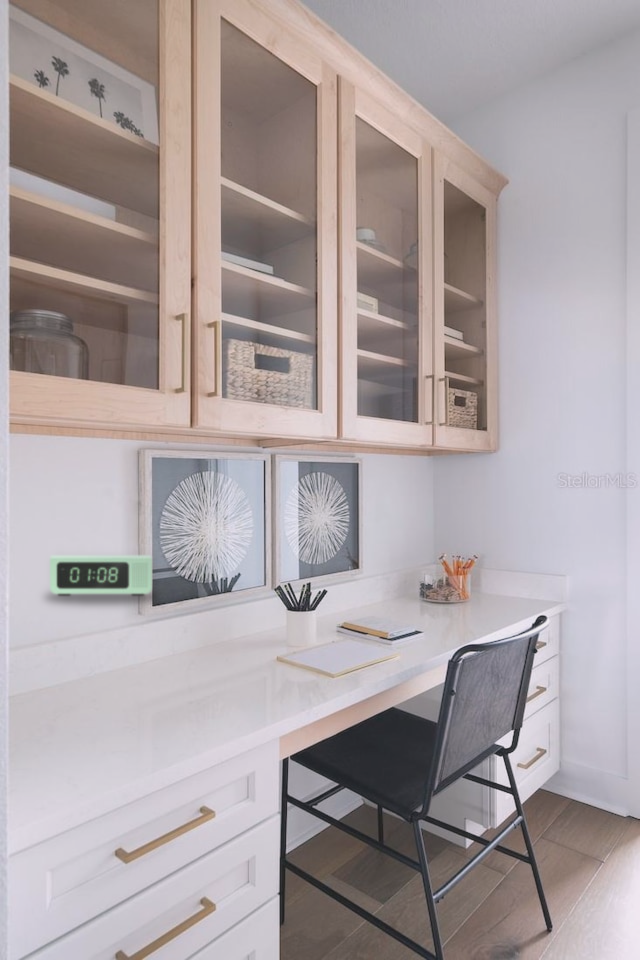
1:08
